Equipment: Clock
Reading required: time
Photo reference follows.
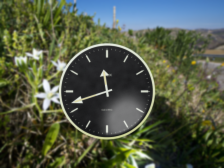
11:42
